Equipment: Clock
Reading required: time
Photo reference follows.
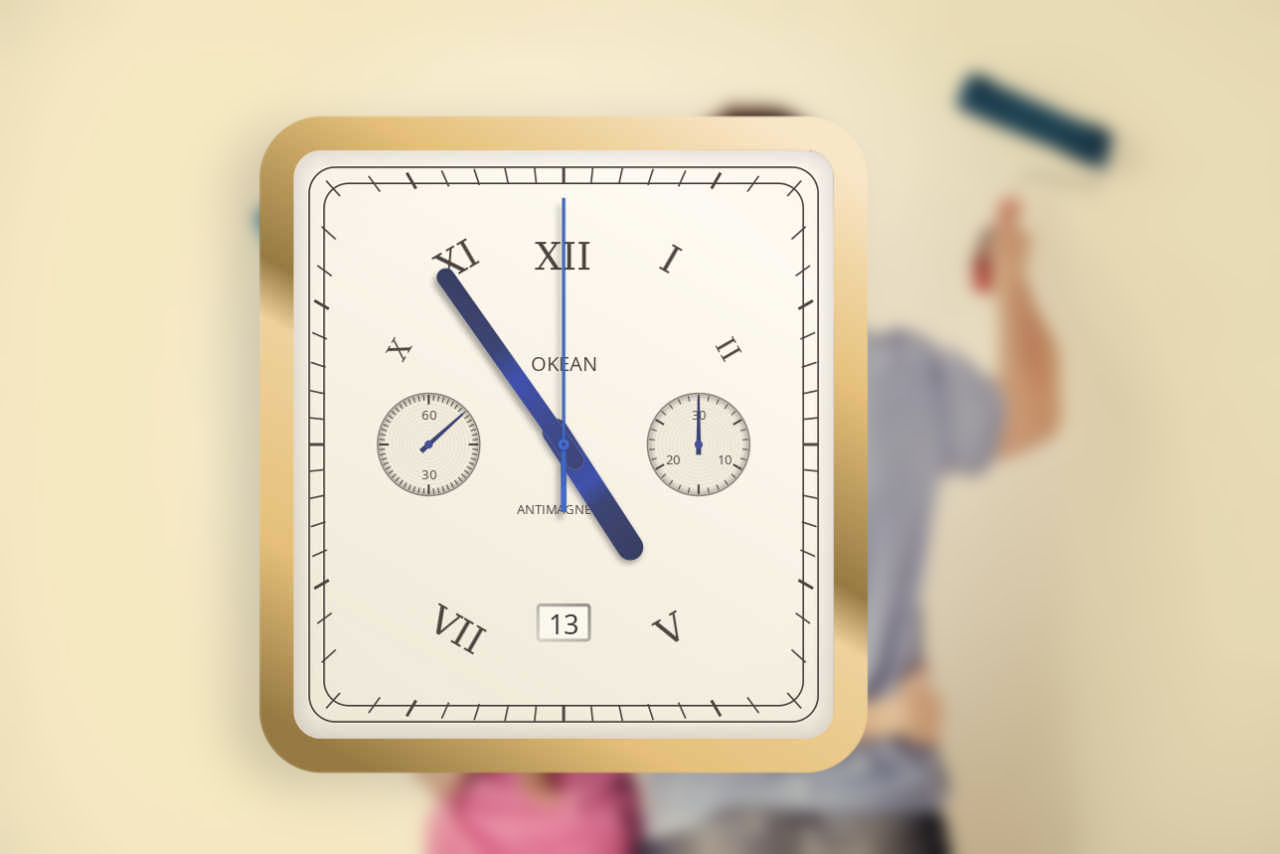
4:54:08
